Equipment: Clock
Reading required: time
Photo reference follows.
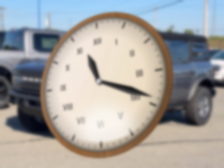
11:19
